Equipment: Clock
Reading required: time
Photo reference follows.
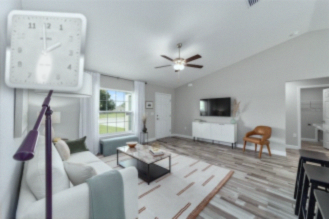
1:59
